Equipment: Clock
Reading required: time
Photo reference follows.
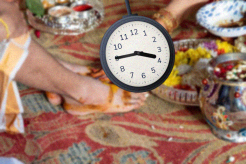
3:45
